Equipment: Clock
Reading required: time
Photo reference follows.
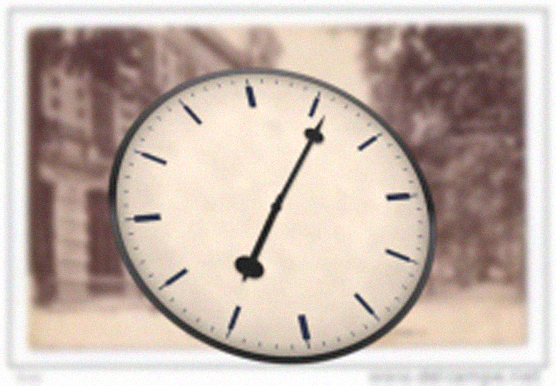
7:06
